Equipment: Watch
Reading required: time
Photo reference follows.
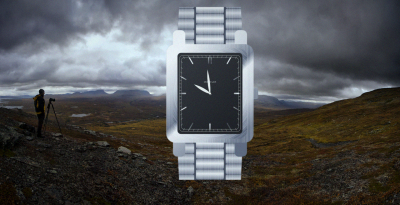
9:59
